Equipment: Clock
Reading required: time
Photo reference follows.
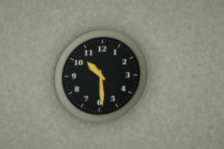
10:29
